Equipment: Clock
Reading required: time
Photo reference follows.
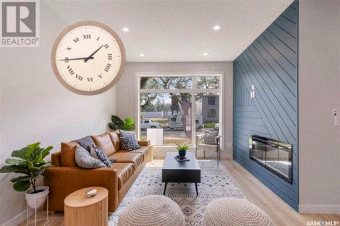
1:45
